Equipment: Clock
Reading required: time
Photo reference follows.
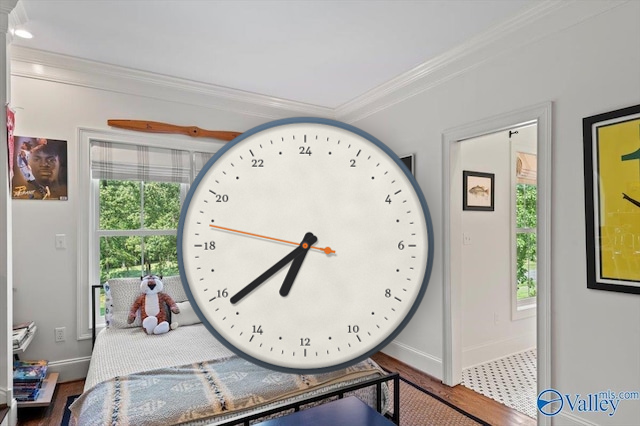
13:38:47
